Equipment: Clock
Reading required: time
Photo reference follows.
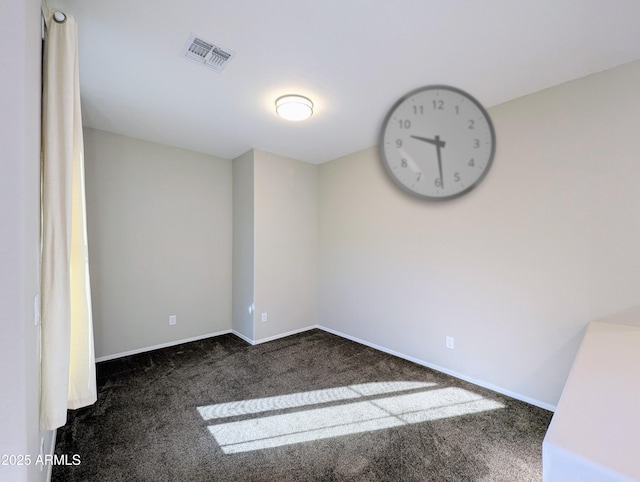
9:29
